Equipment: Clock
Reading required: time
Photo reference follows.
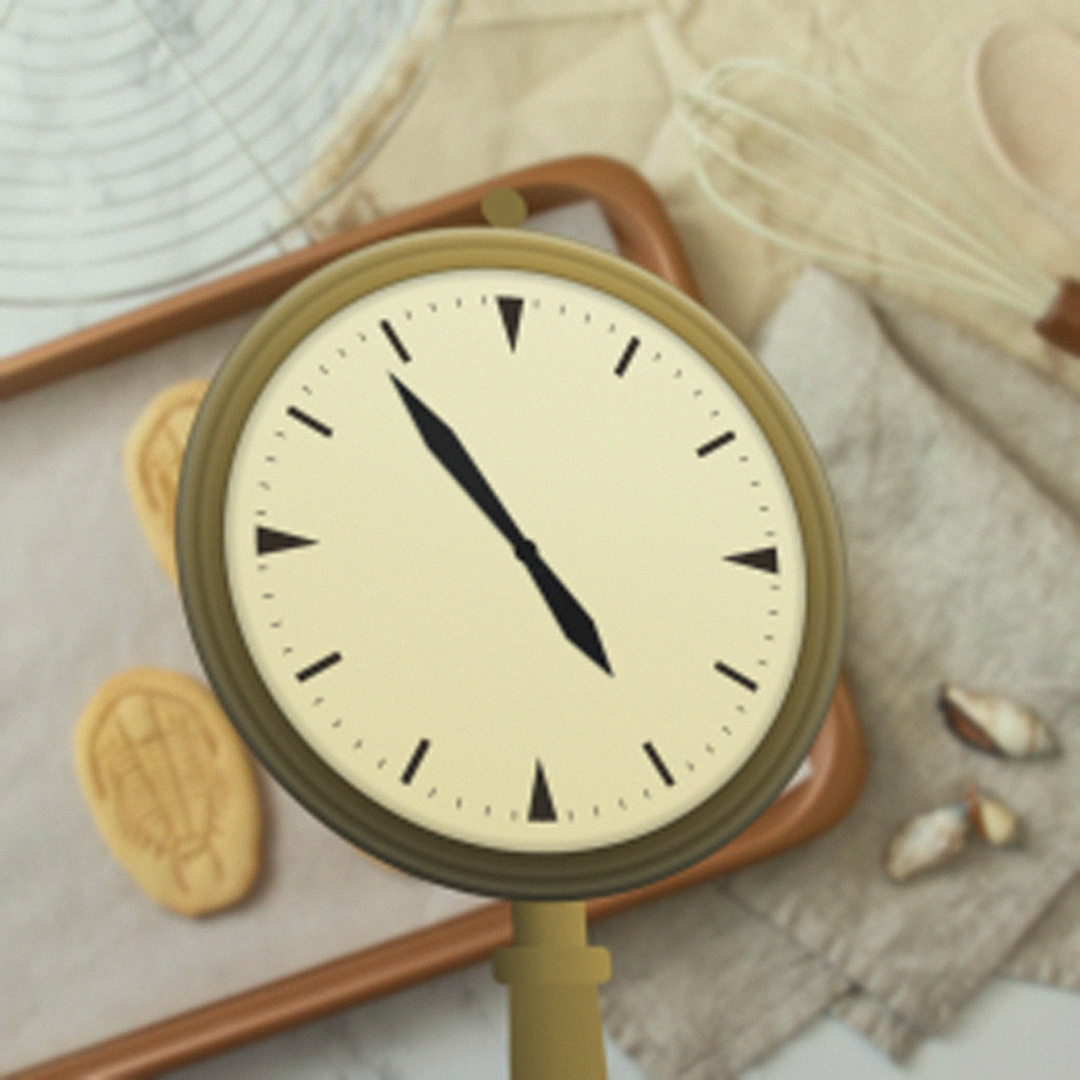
4:54
